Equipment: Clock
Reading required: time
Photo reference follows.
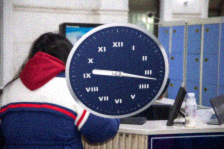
9:17
